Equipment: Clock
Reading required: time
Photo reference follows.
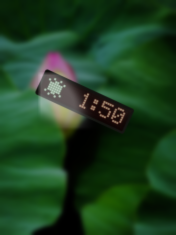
1:50
